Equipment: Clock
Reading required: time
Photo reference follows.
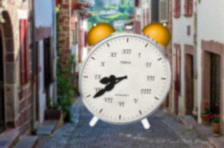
8:39
